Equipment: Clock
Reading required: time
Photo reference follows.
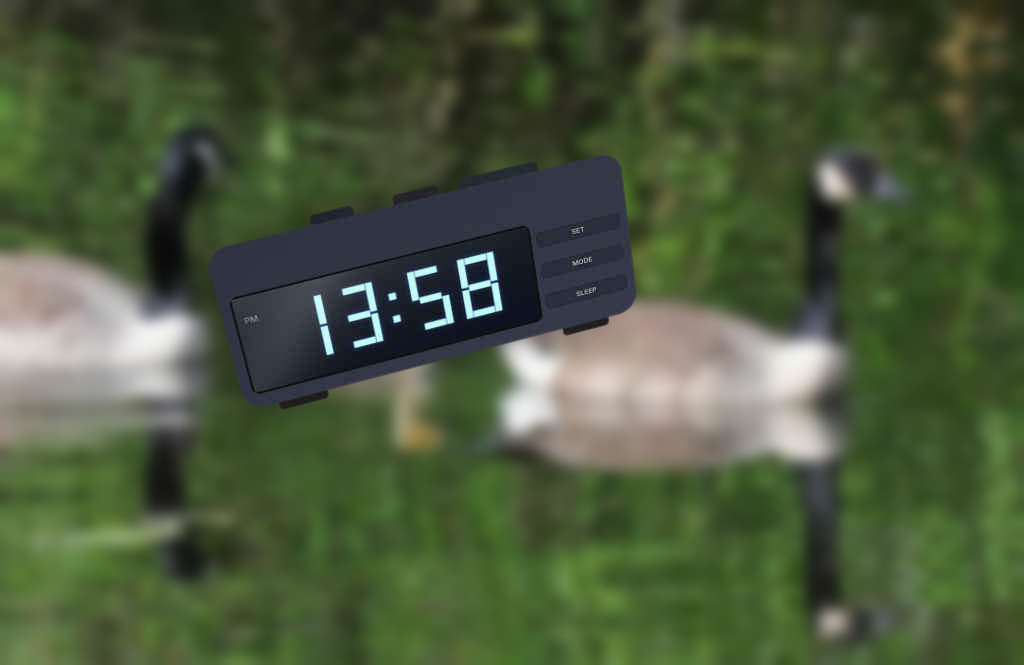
13:58
